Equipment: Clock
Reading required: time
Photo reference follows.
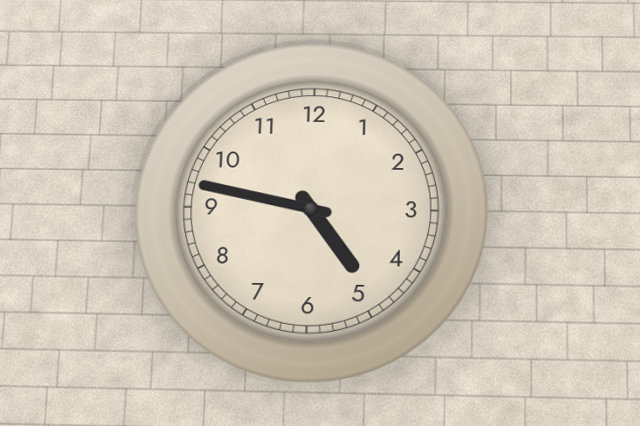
4:47
